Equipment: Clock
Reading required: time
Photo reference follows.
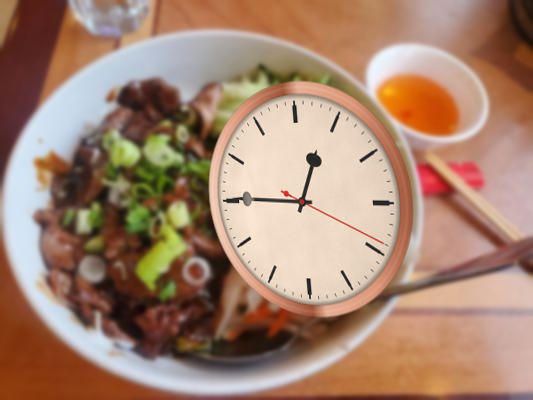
12:45:19
